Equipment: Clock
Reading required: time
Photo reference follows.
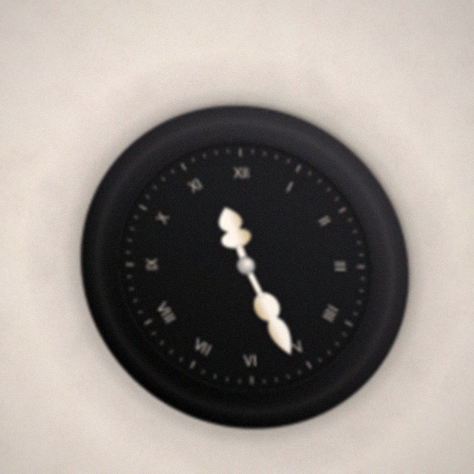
11:26
